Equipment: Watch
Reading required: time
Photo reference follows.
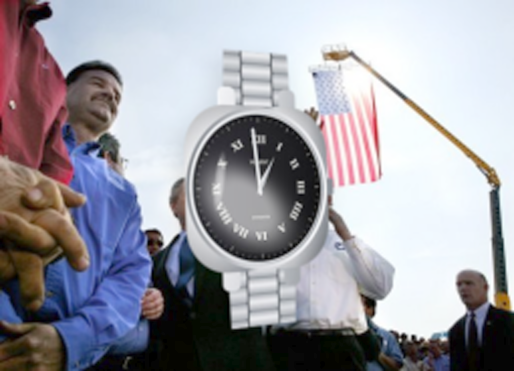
12:59
